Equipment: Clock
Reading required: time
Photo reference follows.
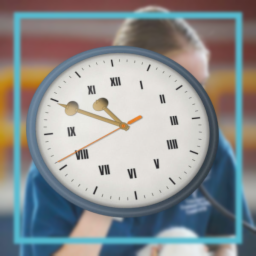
10:49:41
